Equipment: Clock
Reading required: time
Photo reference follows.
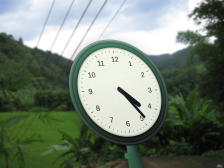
4:24
